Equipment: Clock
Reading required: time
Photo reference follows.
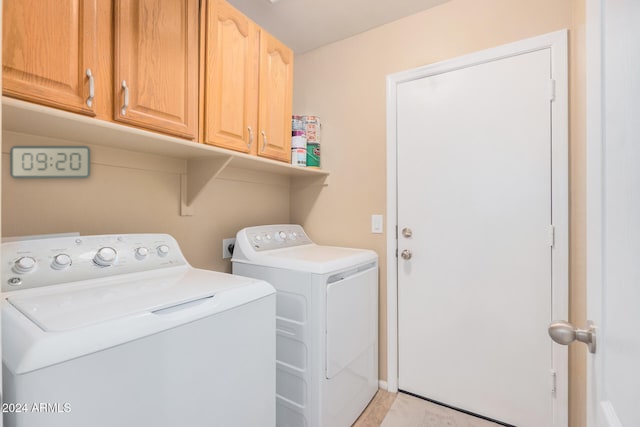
9:20
